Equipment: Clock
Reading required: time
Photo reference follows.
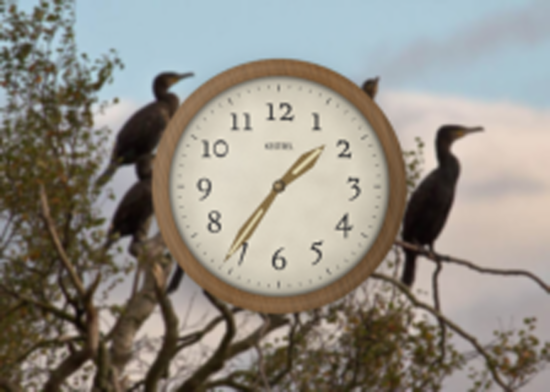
1:36
